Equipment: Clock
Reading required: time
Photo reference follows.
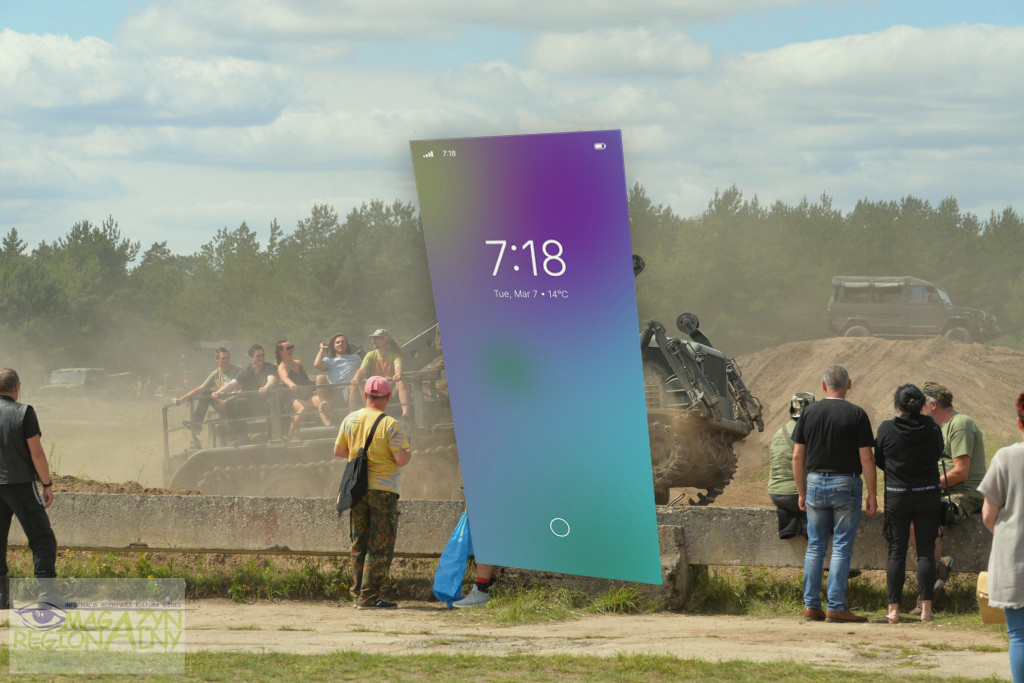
7:18
